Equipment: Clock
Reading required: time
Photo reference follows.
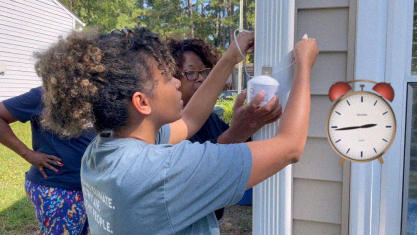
2:44
